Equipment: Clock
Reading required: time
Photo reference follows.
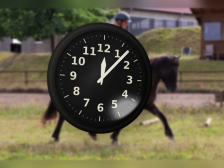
12:07
